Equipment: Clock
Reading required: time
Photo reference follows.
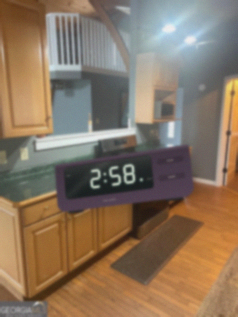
2:58
